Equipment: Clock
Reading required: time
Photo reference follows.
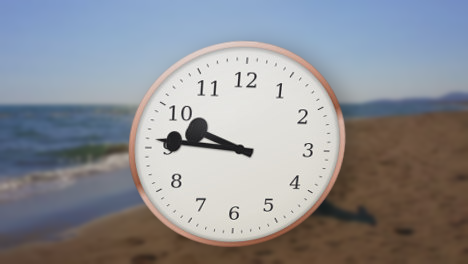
9:46
